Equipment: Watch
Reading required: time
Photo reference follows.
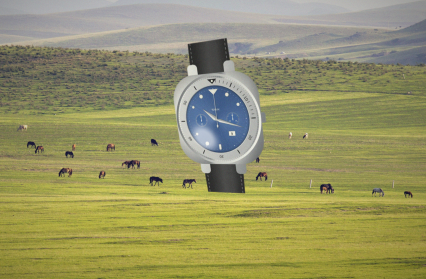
10:18
